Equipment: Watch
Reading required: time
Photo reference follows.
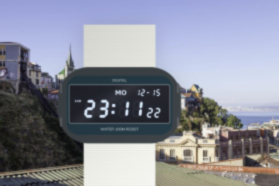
23:11:22
